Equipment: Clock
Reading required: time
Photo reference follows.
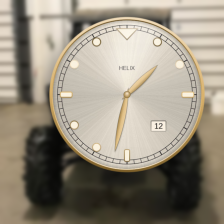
1:32
